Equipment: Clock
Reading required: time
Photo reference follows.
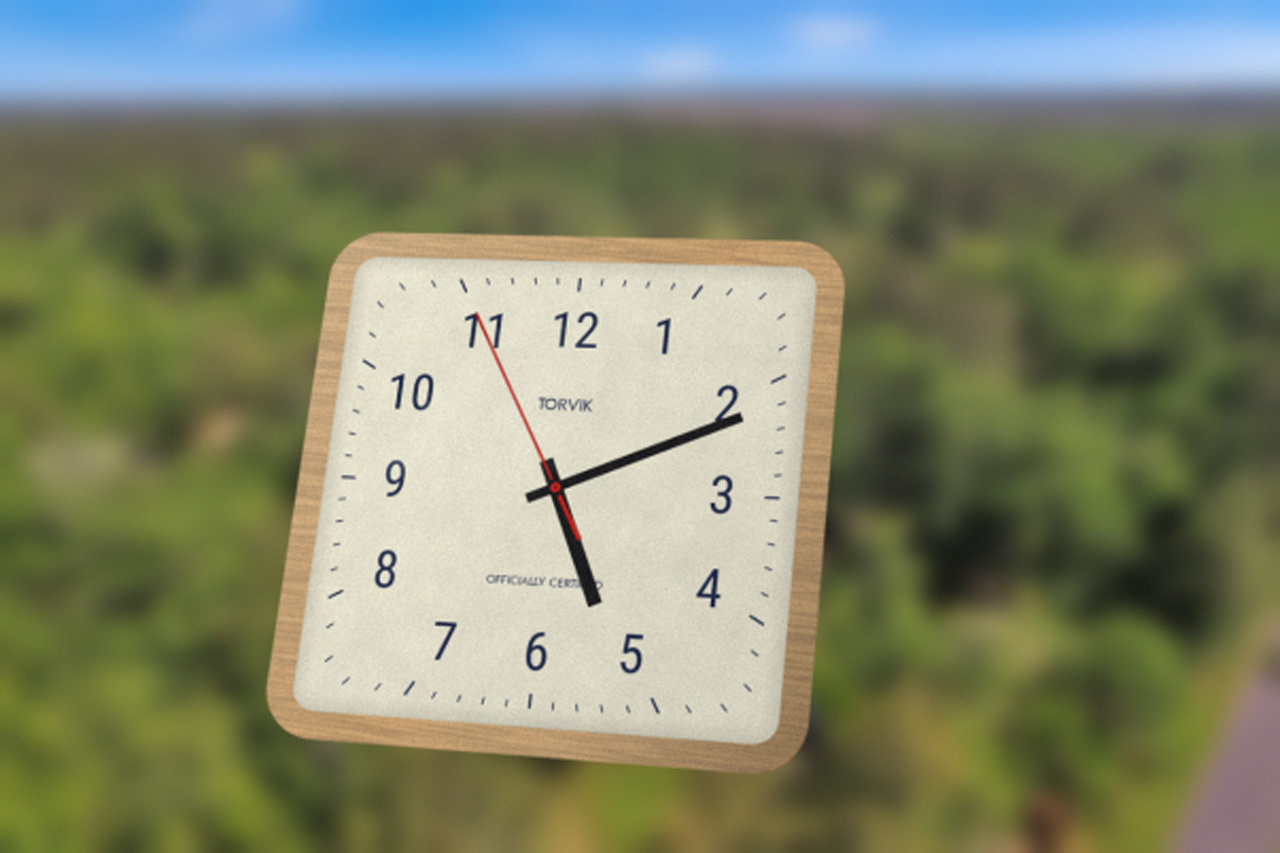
5:10:55
